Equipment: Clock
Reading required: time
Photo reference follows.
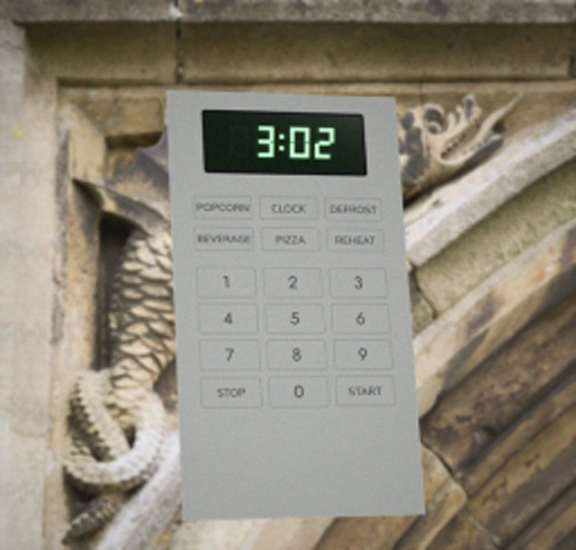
3:02
